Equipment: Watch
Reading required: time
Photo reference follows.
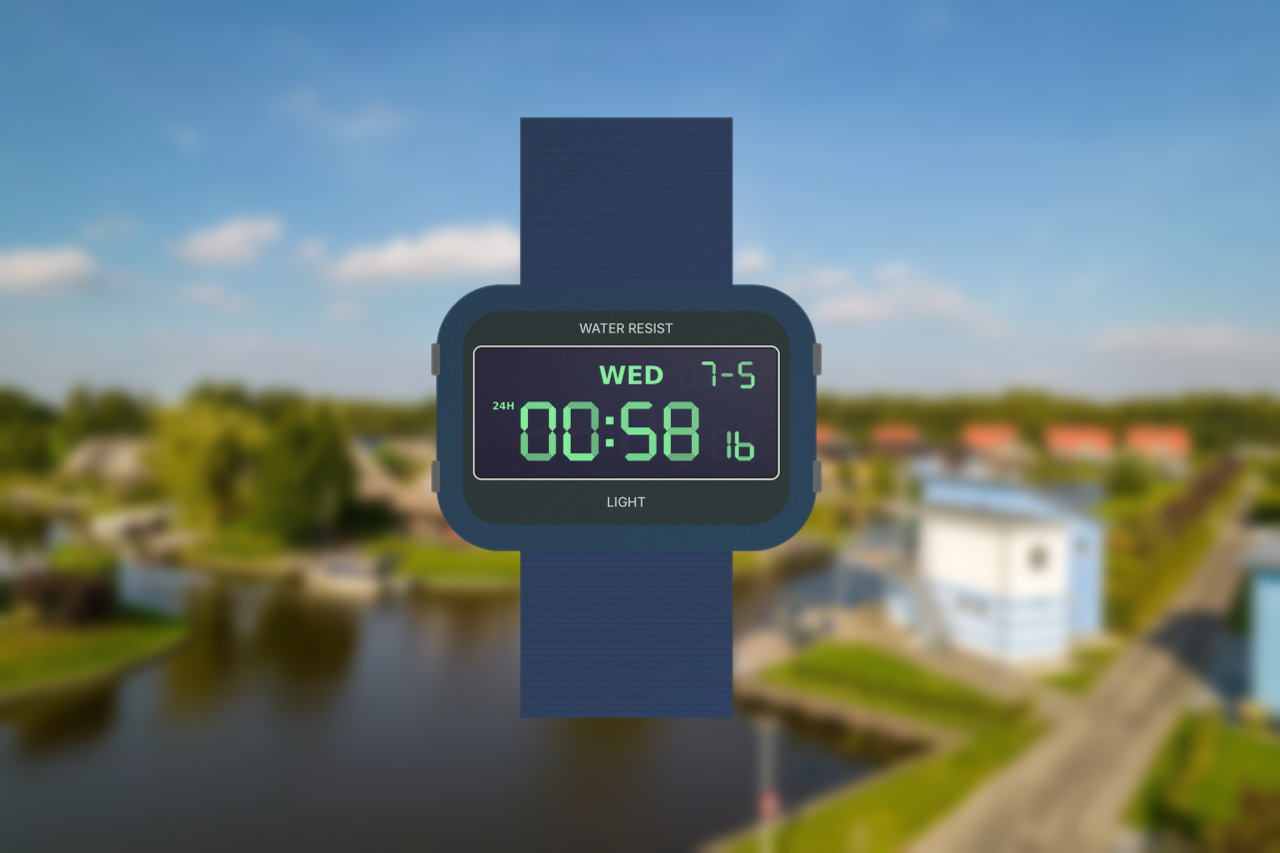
0:58:16
